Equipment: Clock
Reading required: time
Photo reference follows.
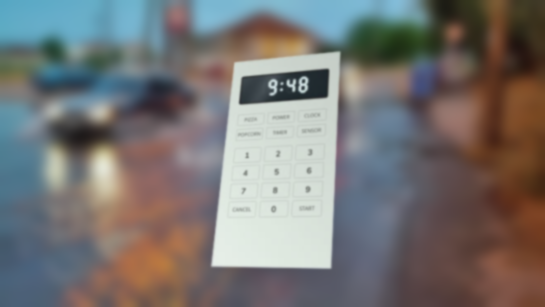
9:48
